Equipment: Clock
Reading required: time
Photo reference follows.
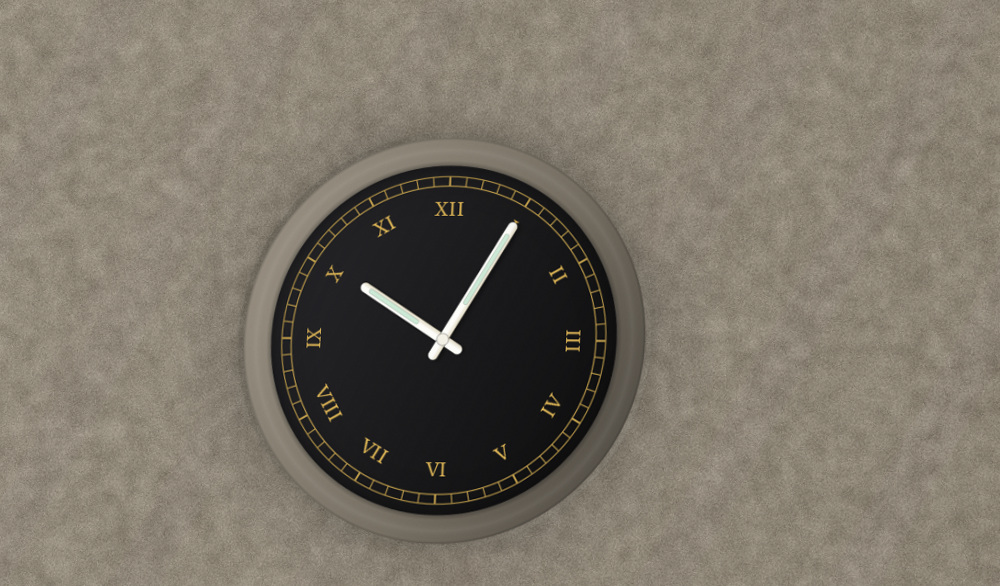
10:05
